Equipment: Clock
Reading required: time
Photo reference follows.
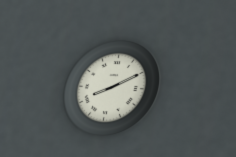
8:10
